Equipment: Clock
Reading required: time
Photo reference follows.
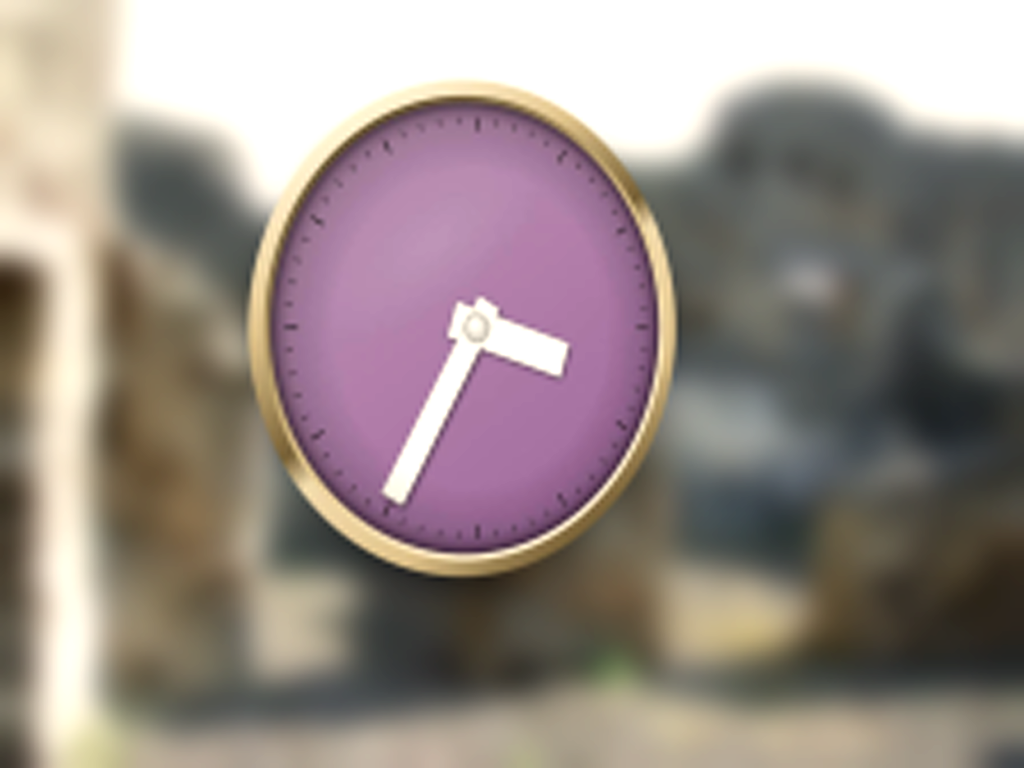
3:35
